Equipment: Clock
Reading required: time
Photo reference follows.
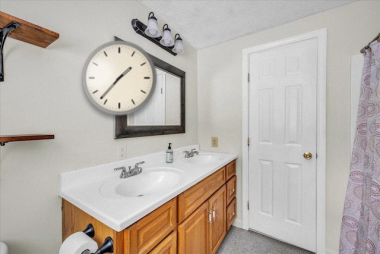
1:37
